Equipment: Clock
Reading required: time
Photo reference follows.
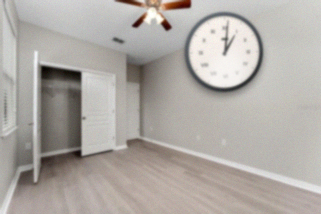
1:01
